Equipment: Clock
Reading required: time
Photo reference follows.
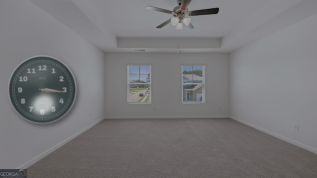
3:16
